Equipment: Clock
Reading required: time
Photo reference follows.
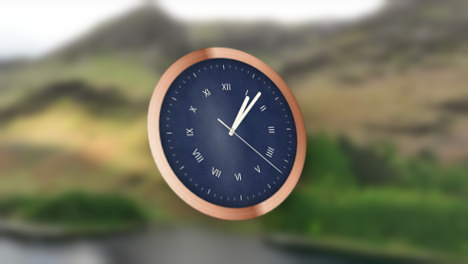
1:07:22
